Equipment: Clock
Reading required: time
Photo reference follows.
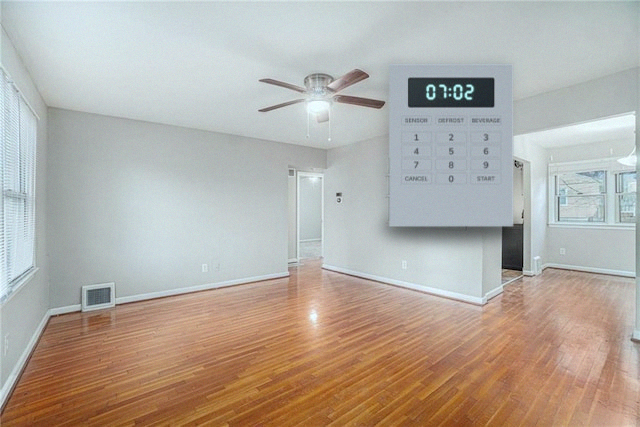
7:02
